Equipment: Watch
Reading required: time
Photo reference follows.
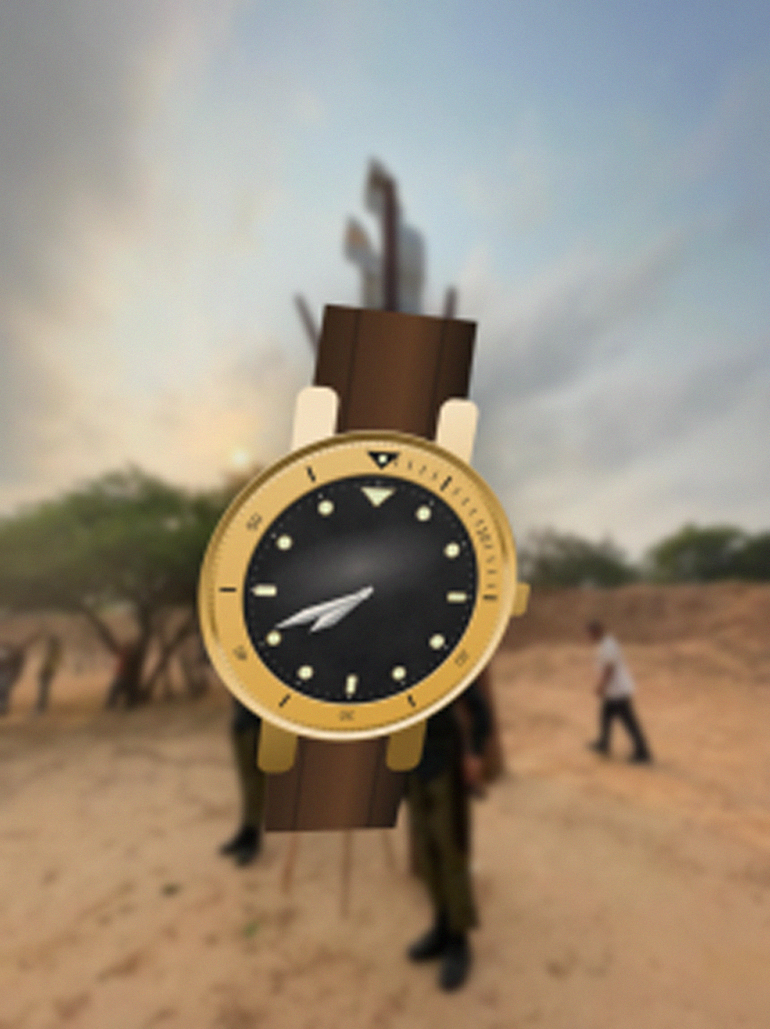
7:41
